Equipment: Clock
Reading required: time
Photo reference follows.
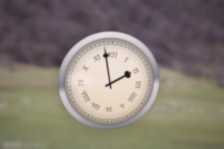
1:58
